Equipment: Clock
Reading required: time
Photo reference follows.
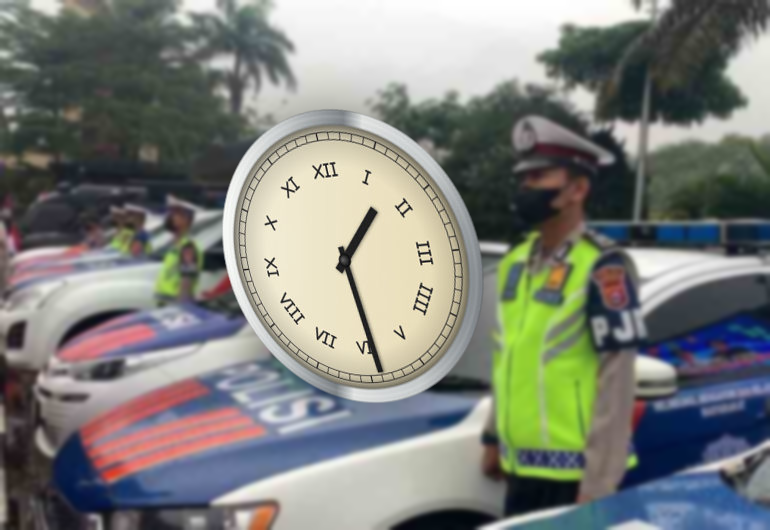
1:29
